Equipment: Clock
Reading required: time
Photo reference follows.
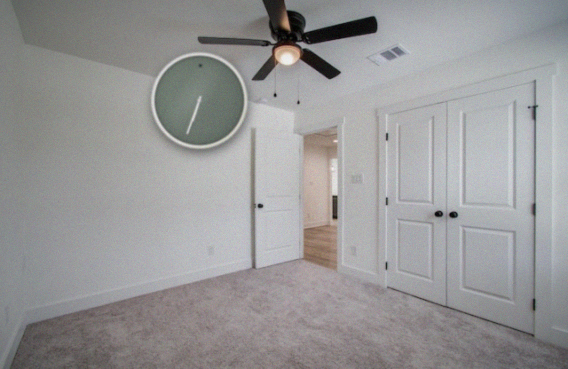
6:33
